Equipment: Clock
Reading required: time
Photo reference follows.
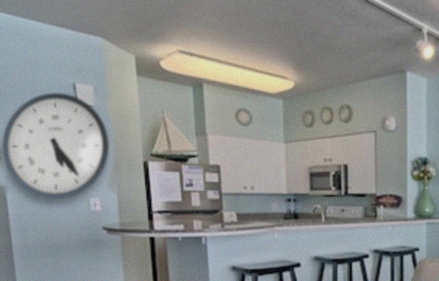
5:24
